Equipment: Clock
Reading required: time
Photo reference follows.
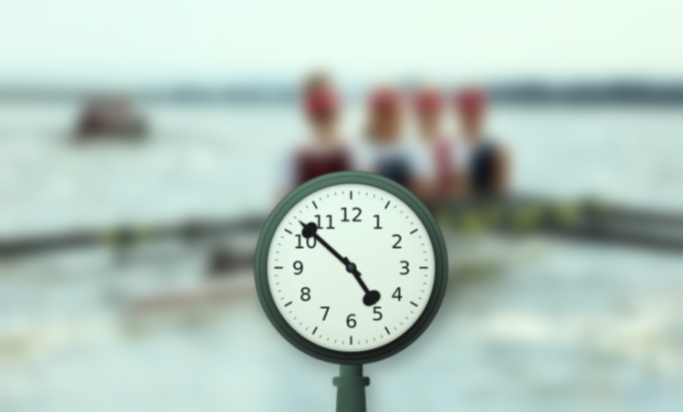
4:52
